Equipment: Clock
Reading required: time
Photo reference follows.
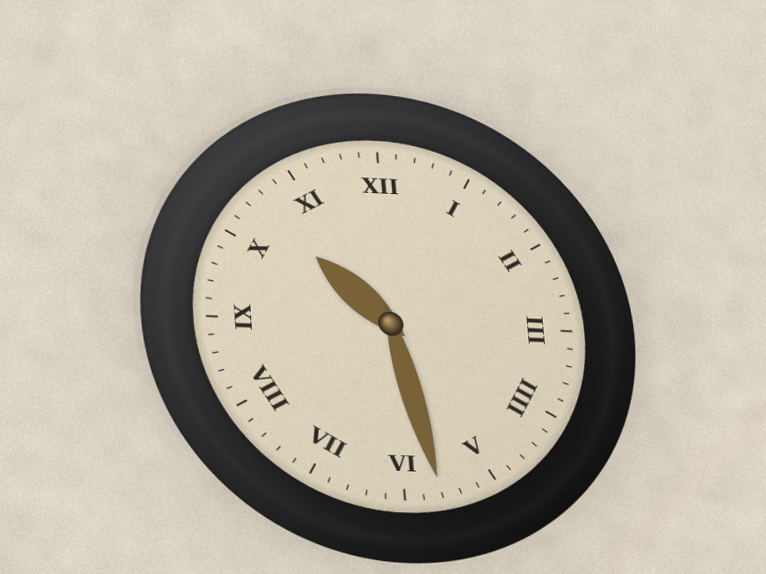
10:28
